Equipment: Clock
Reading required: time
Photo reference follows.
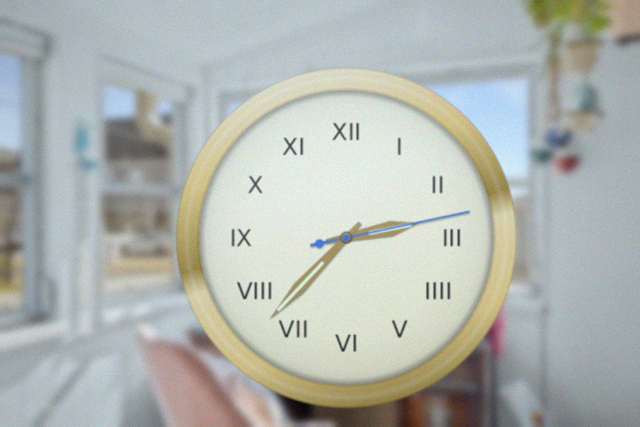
2:37:13
